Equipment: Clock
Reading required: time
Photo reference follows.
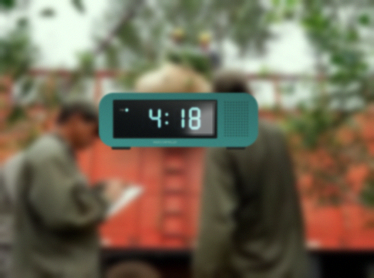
4:18
